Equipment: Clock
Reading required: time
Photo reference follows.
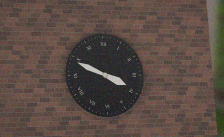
3:49
